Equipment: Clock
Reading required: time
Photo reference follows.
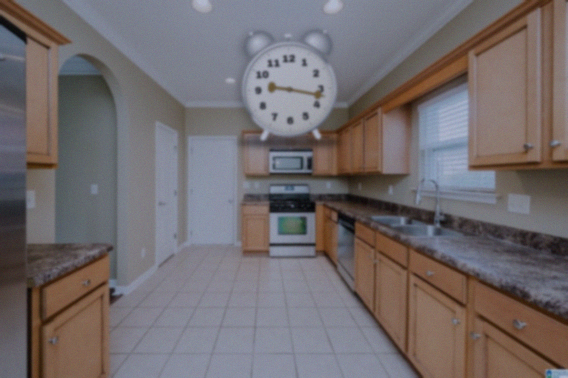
9:17
